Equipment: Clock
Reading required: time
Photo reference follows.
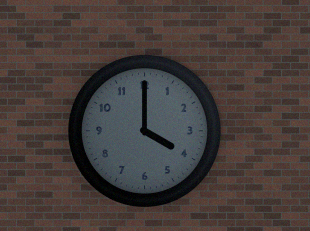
4:00
